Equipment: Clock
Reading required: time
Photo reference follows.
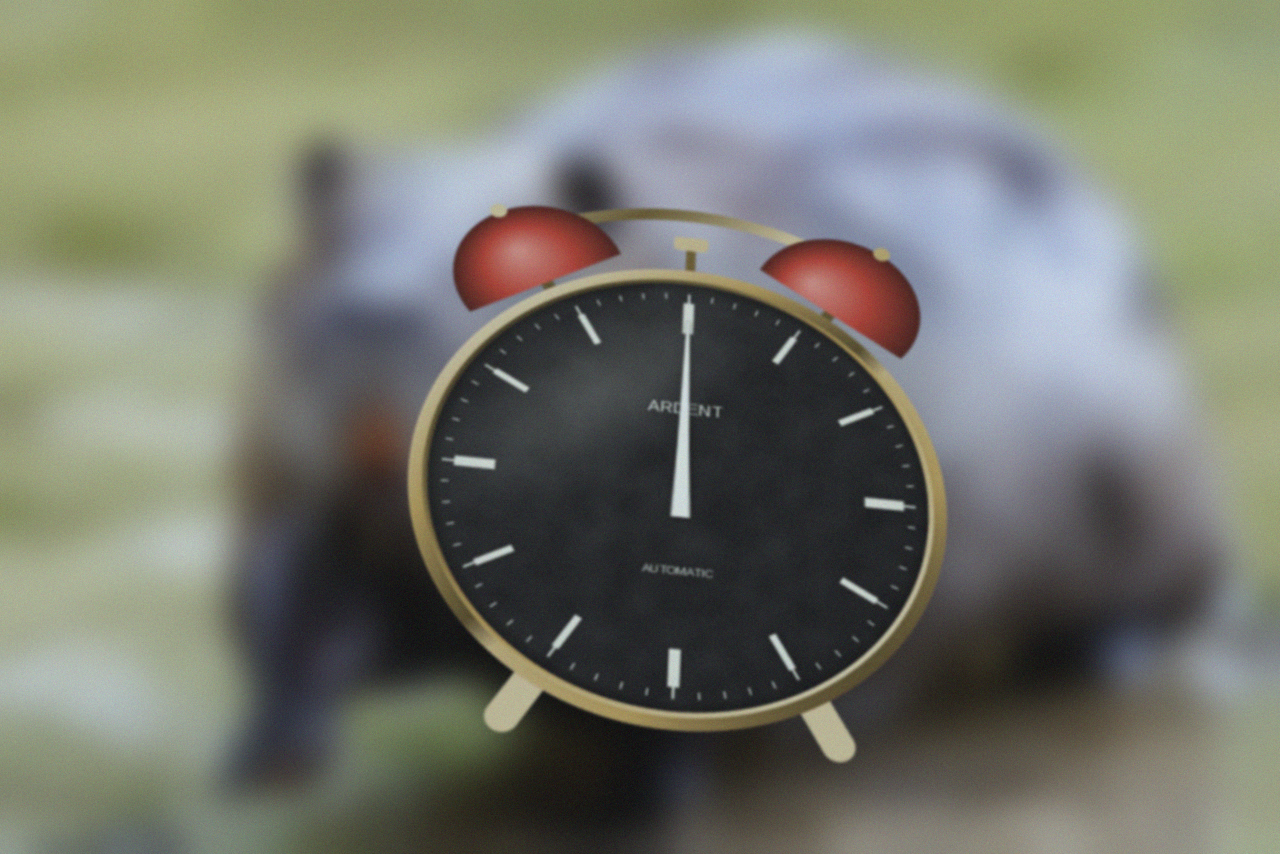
12:00
